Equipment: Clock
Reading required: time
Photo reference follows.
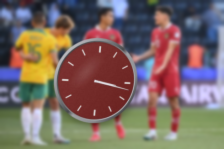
3:17
